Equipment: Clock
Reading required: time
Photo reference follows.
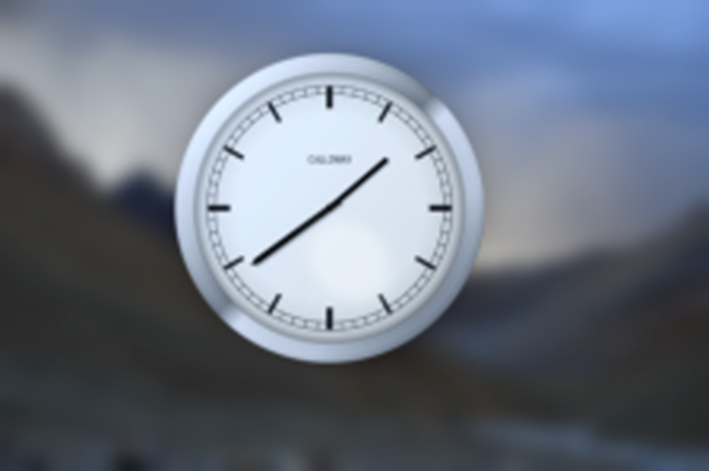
1:39
